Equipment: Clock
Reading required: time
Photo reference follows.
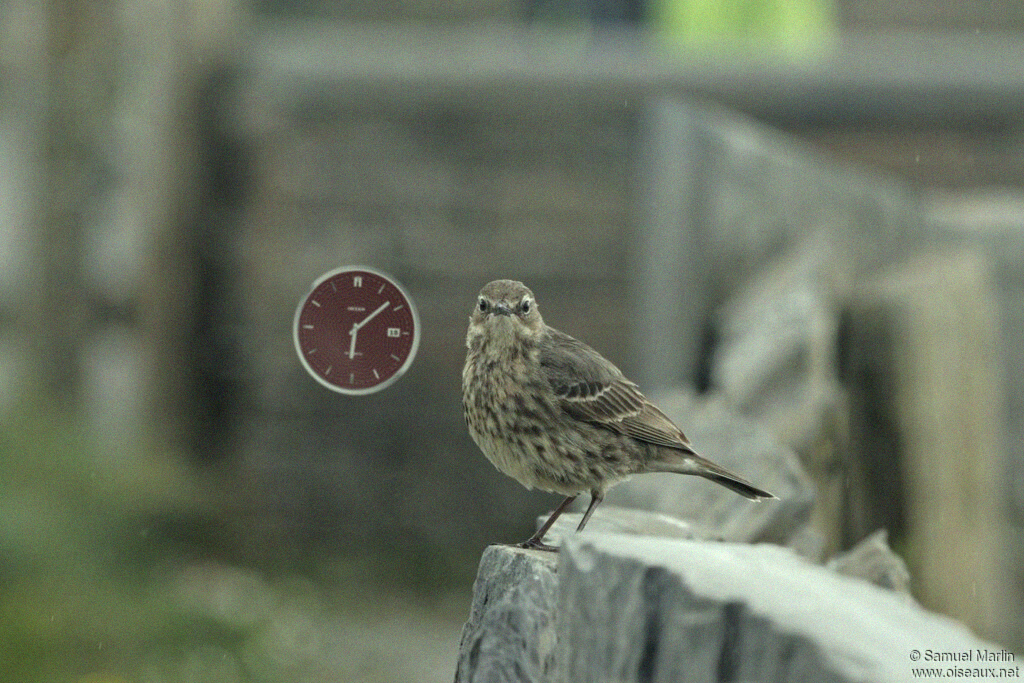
6:08
